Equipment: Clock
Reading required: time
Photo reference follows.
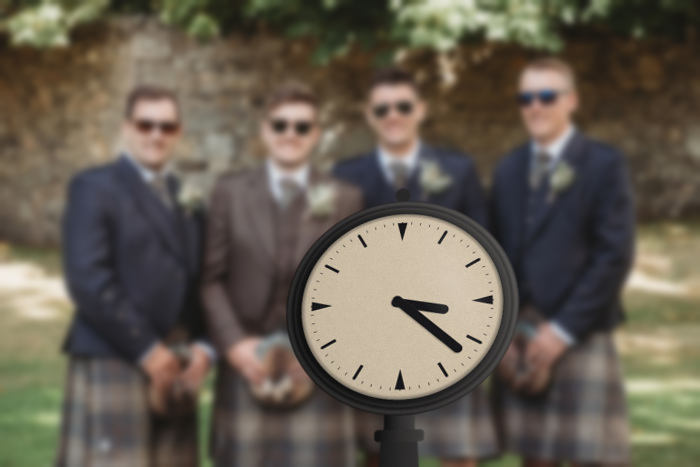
3:22
